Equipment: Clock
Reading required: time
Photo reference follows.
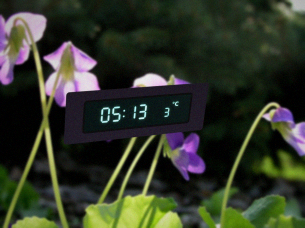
5:13
